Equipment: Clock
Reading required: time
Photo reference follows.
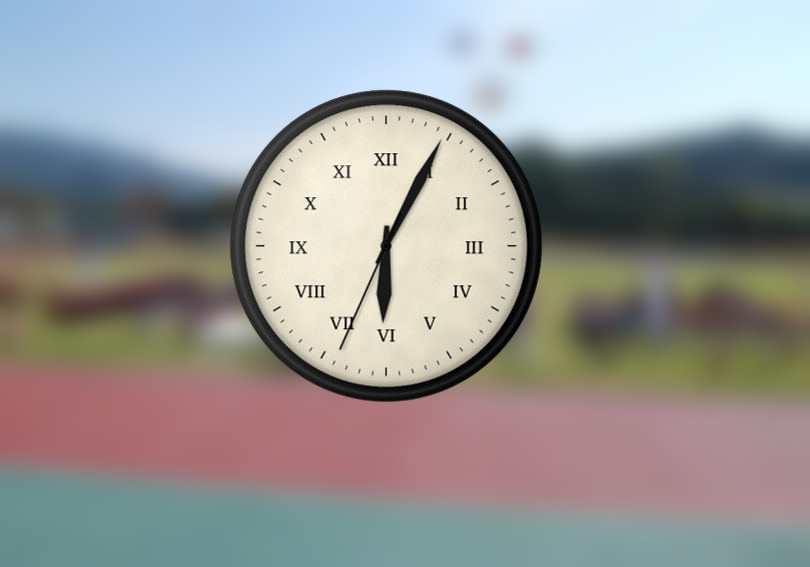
6:04:34
